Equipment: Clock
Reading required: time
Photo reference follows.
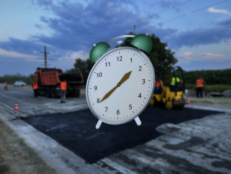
1:39
